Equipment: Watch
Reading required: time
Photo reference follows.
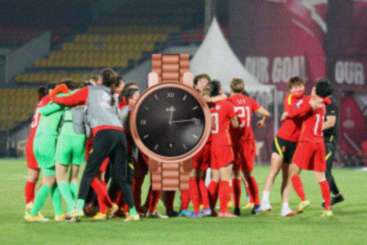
12:14
